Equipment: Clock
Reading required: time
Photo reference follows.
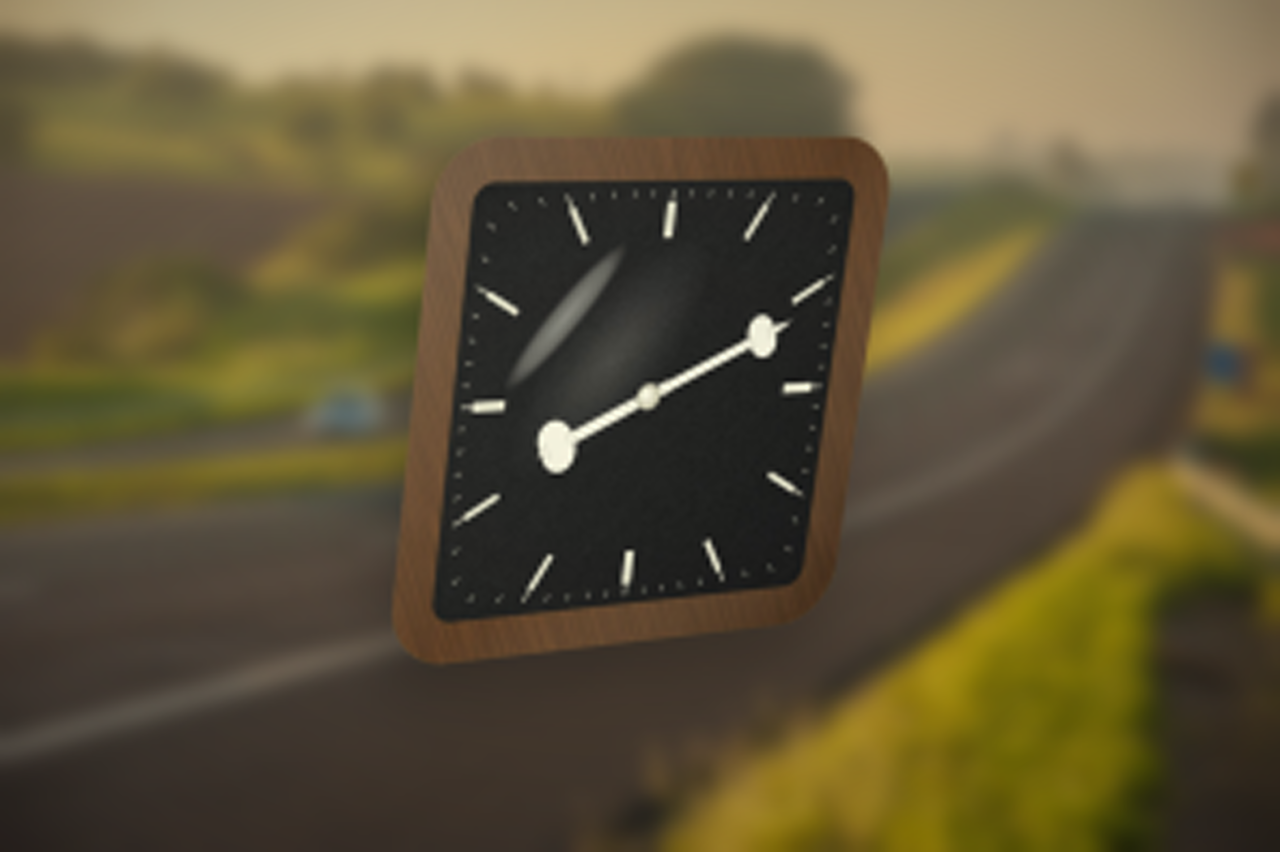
8:11
